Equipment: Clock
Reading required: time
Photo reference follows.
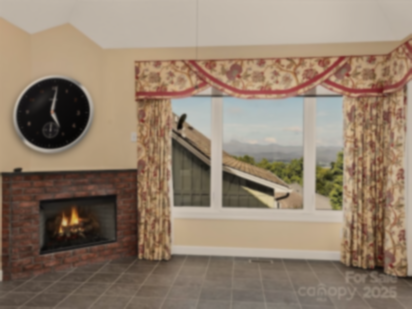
5:01
